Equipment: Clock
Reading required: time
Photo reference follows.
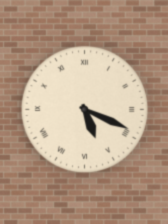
5:19
